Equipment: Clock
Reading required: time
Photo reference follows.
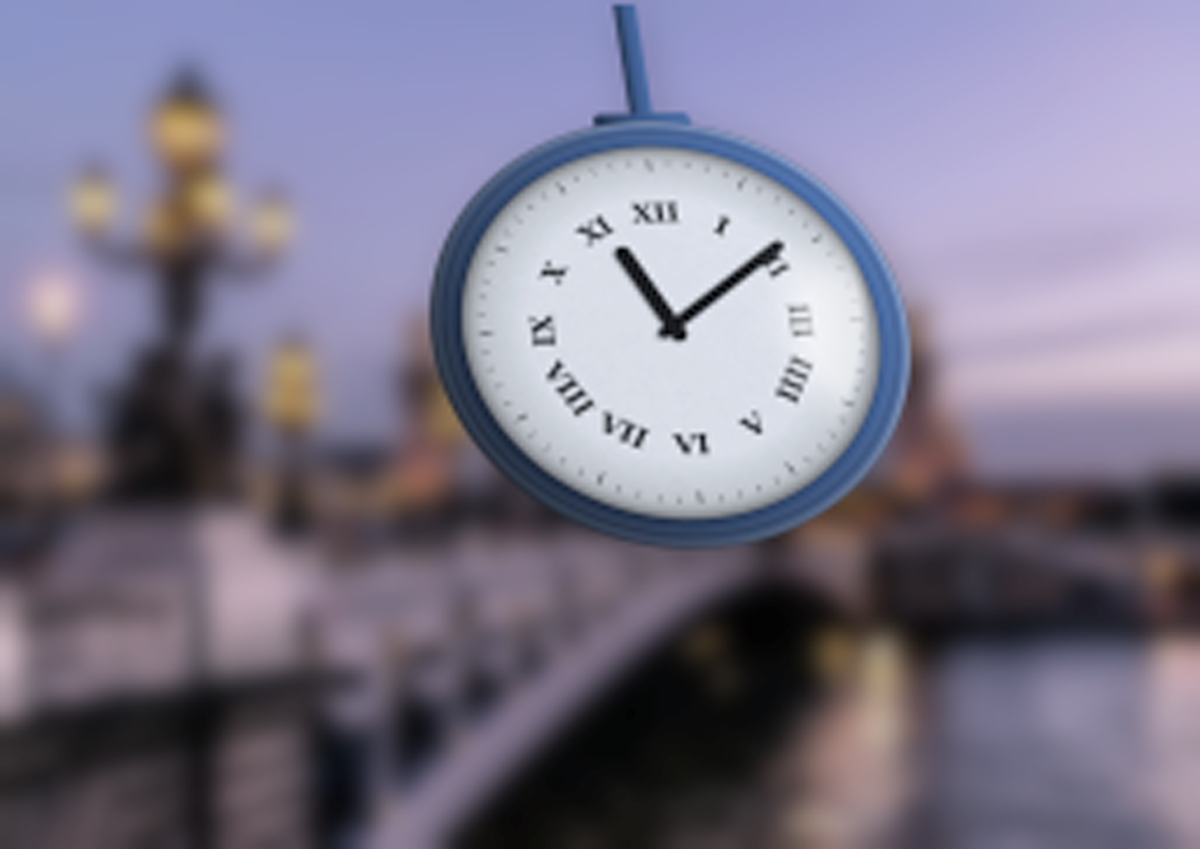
11:09
